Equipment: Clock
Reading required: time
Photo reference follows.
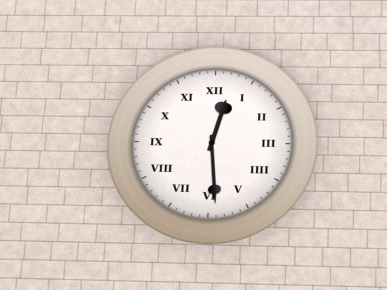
12:29
